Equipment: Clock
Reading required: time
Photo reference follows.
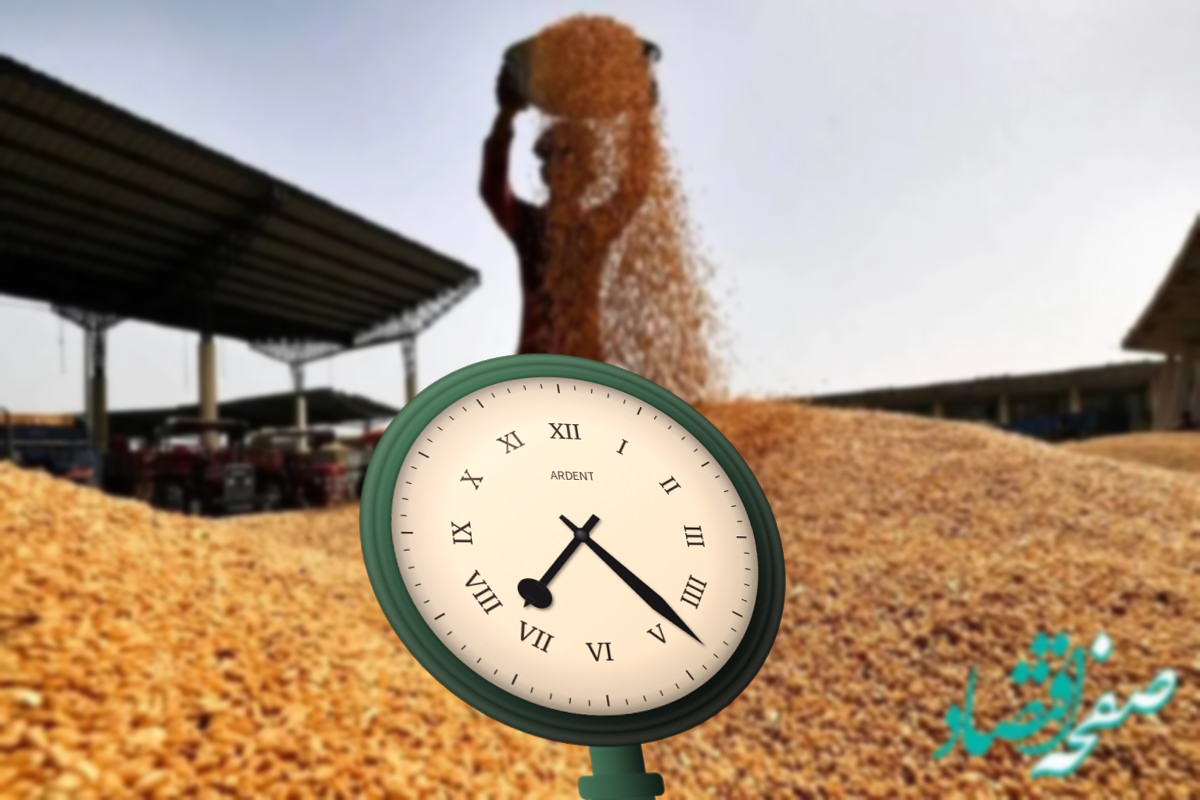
7:23
